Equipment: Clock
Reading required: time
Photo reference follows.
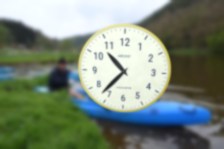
10:37
